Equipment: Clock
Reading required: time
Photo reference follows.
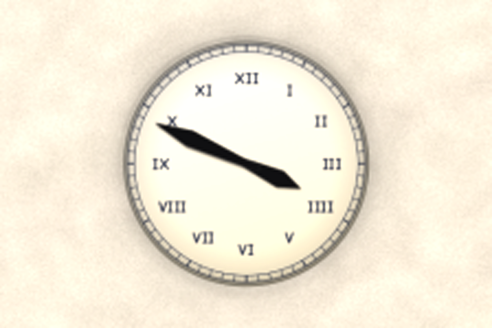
3:49
